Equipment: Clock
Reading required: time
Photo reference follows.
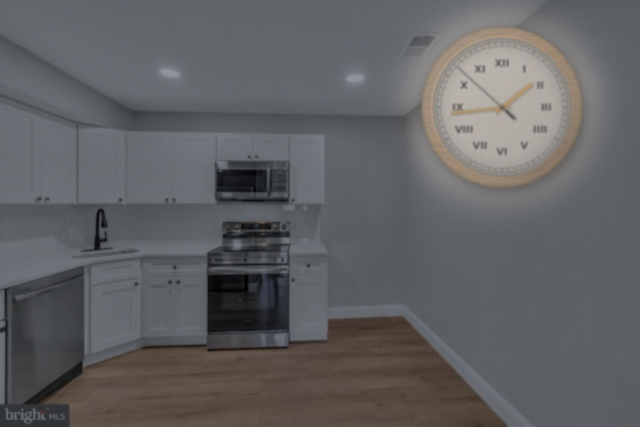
1:43:52
